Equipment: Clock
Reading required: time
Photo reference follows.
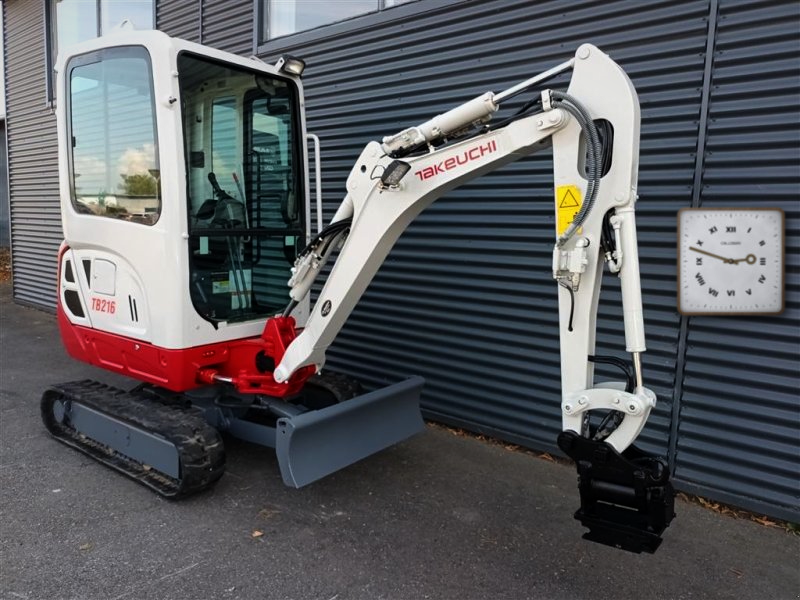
2:48
